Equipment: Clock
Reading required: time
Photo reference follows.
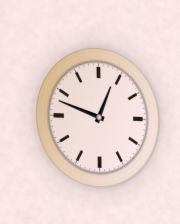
12:48
